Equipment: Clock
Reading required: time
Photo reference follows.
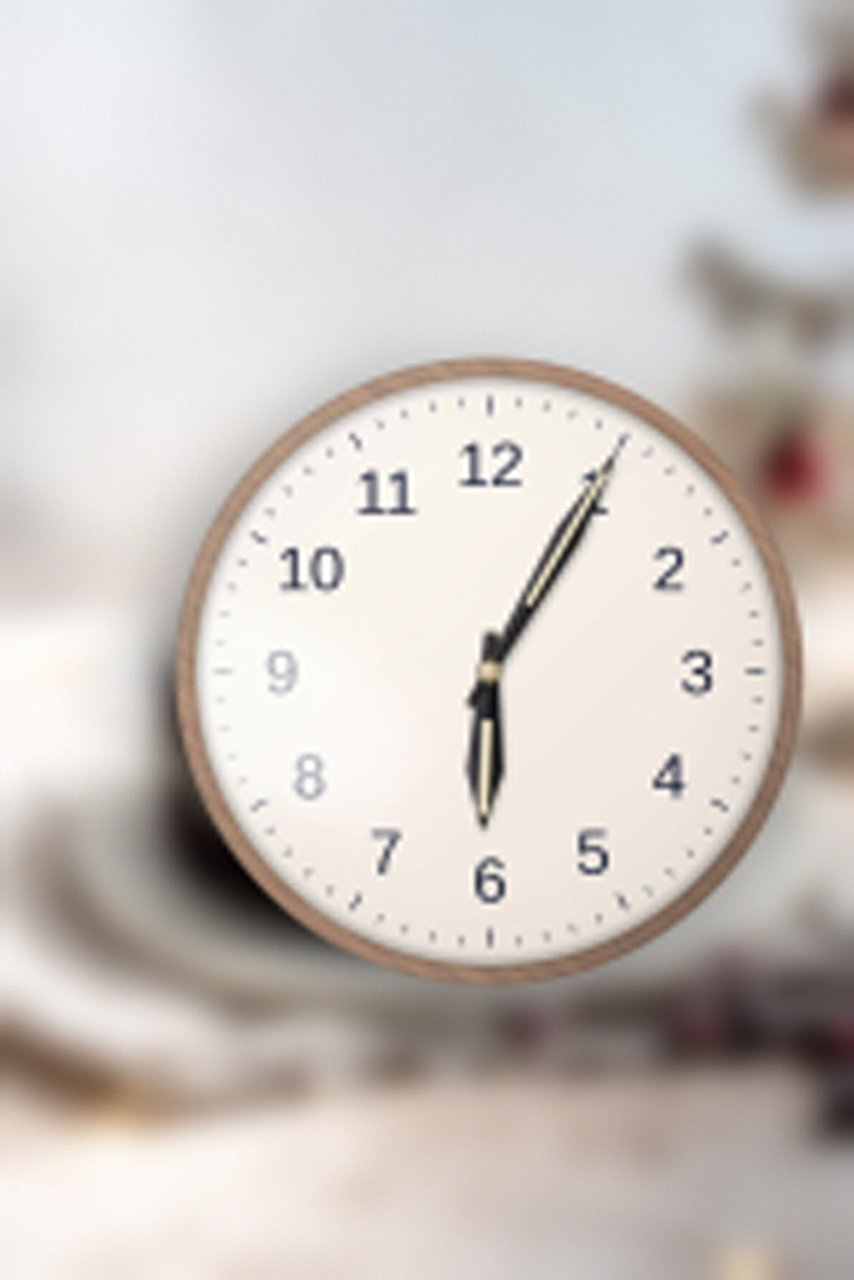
6:05
